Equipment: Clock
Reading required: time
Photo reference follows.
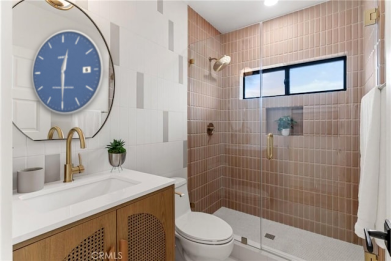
12:30
